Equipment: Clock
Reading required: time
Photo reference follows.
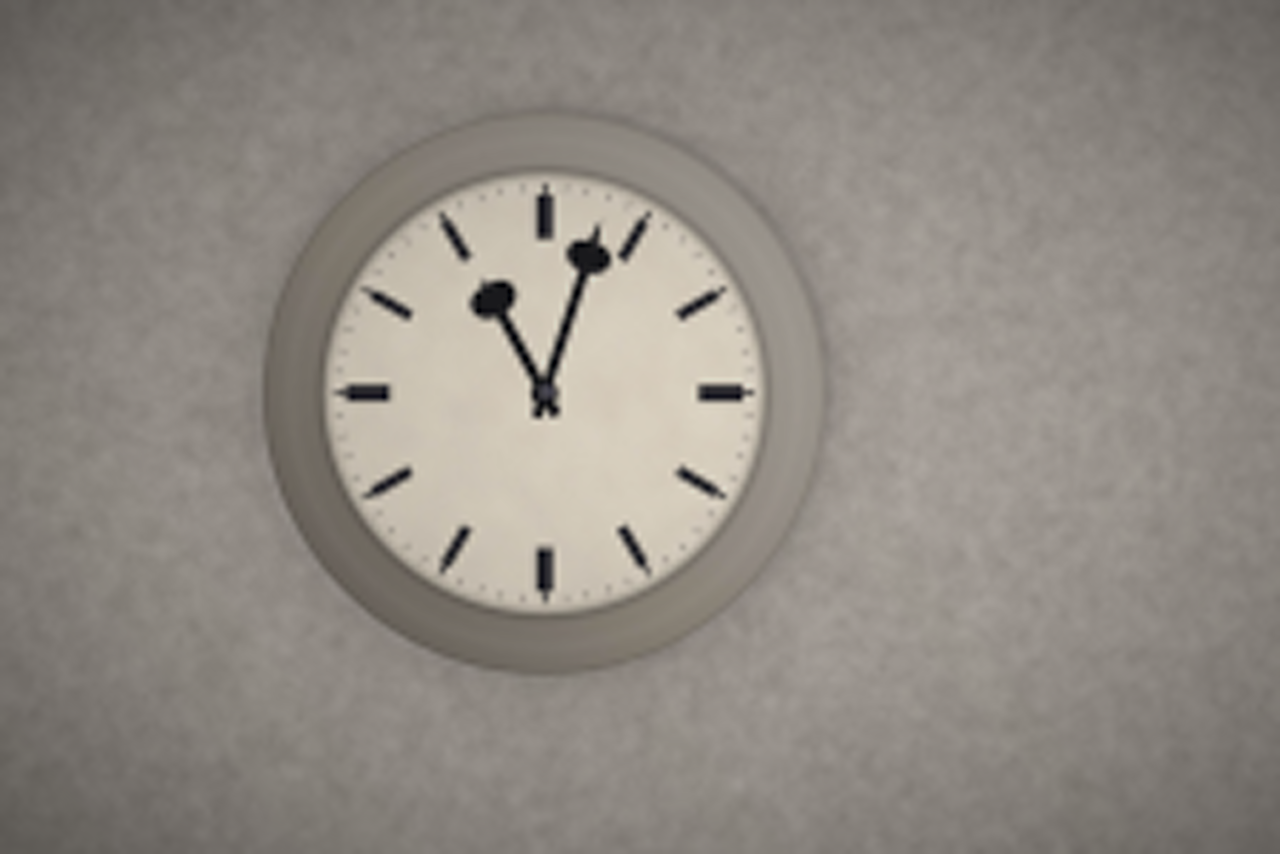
11:03
